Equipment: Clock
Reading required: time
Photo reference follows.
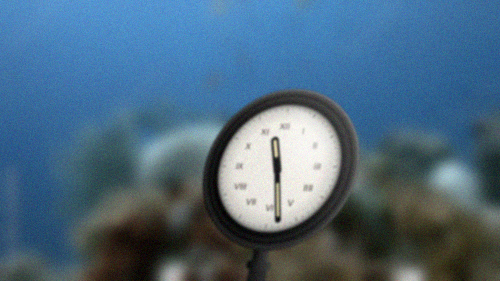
11:28
